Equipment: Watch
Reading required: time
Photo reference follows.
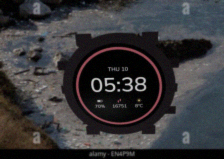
5:38
